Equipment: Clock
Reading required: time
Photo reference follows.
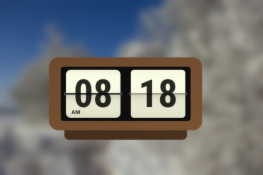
8:18
